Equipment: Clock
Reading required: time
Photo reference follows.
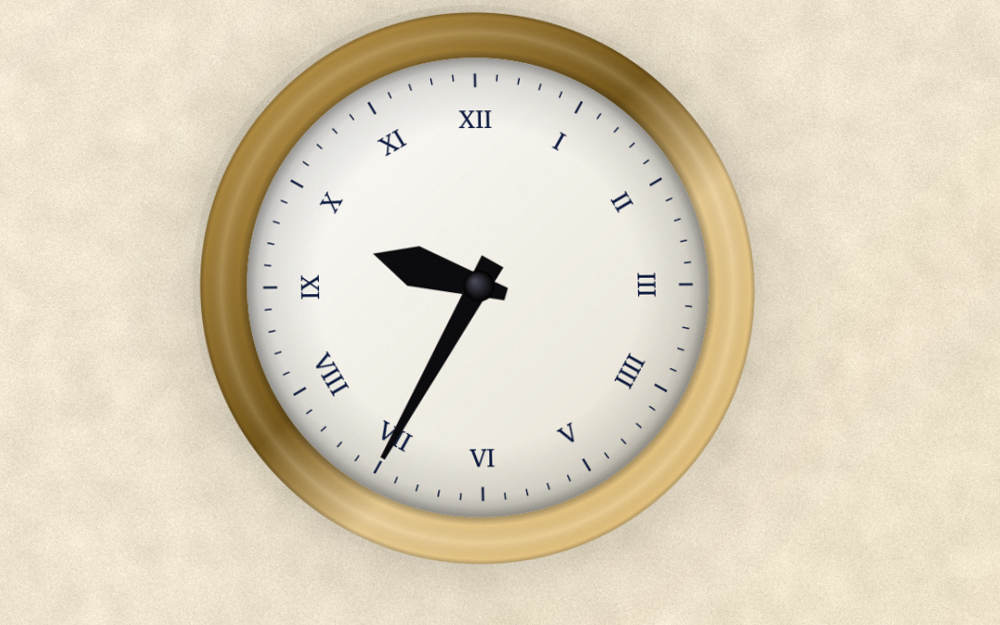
9:35
